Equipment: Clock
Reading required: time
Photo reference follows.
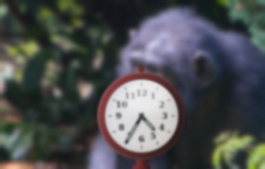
4:35
